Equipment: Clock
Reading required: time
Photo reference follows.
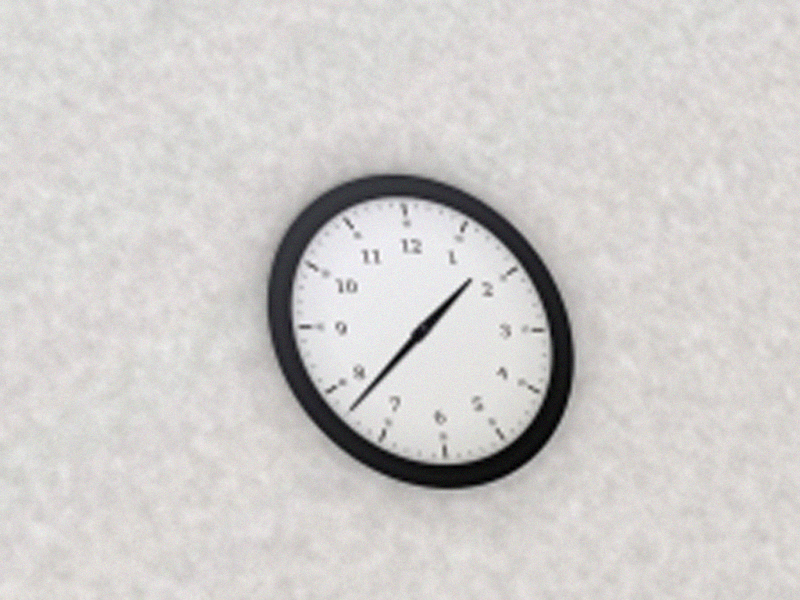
1:38
